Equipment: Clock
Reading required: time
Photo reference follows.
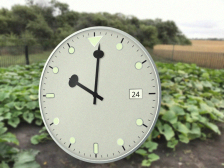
10:01
